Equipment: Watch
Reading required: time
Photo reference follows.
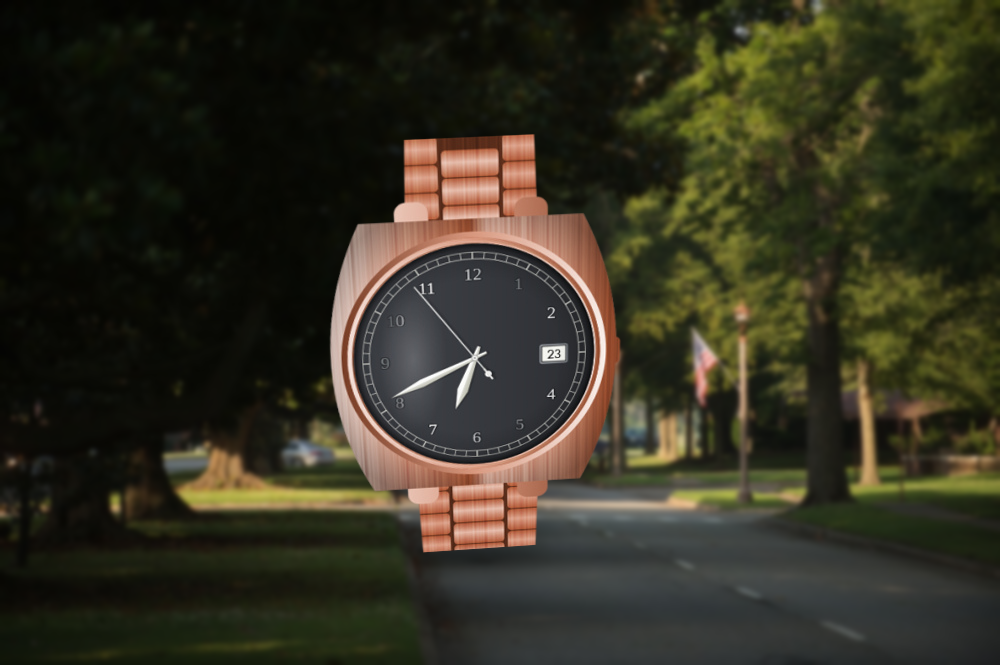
6:40:54
